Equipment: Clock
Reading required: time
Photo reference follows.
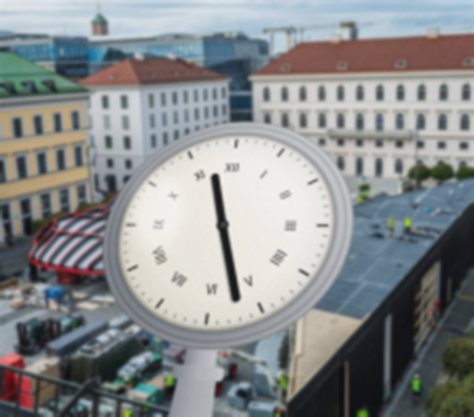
11:27
